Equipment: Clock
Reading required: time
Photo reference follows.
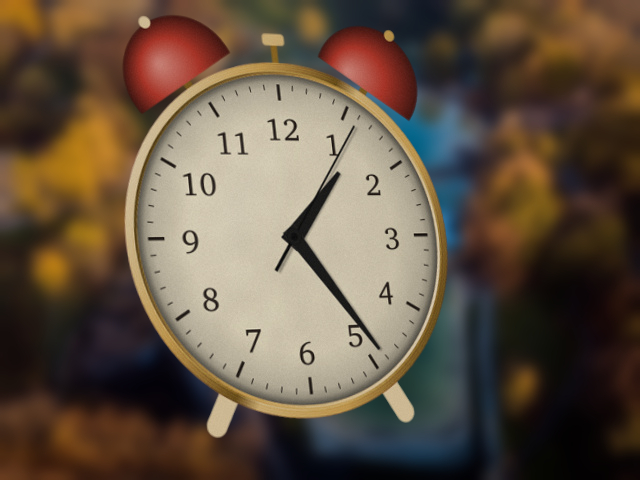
1:24:06
